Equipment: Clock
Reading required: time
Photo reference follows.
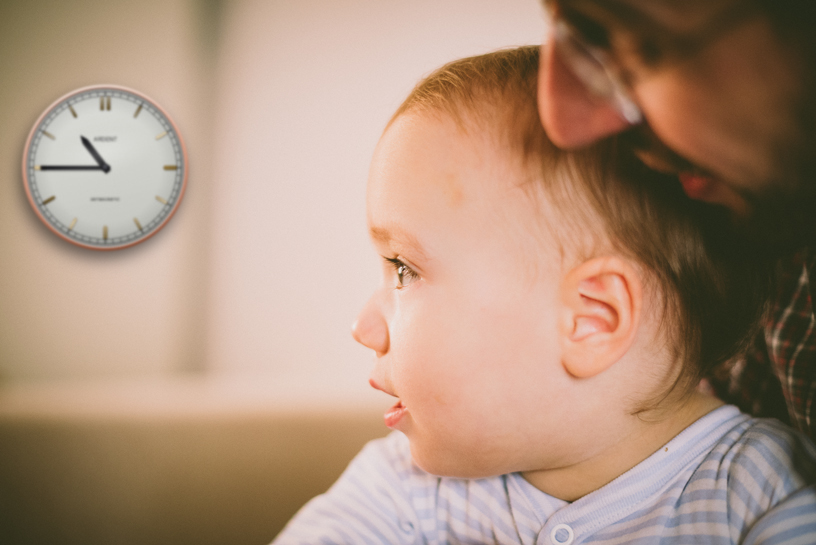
10:45
